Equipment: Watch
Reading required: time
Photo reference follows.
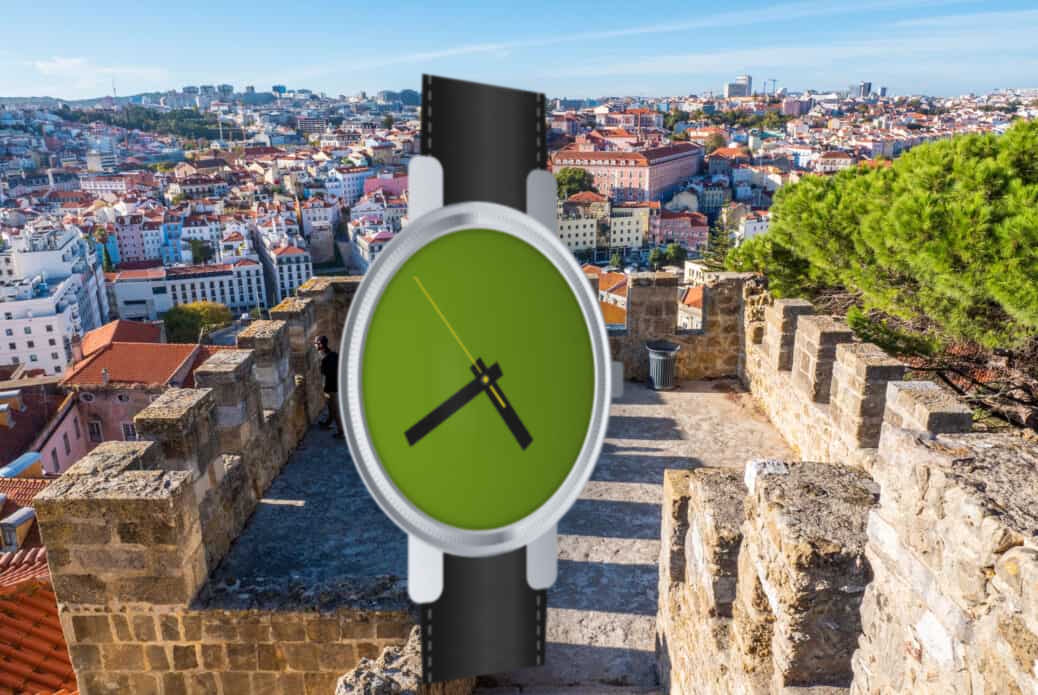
4:39:53
